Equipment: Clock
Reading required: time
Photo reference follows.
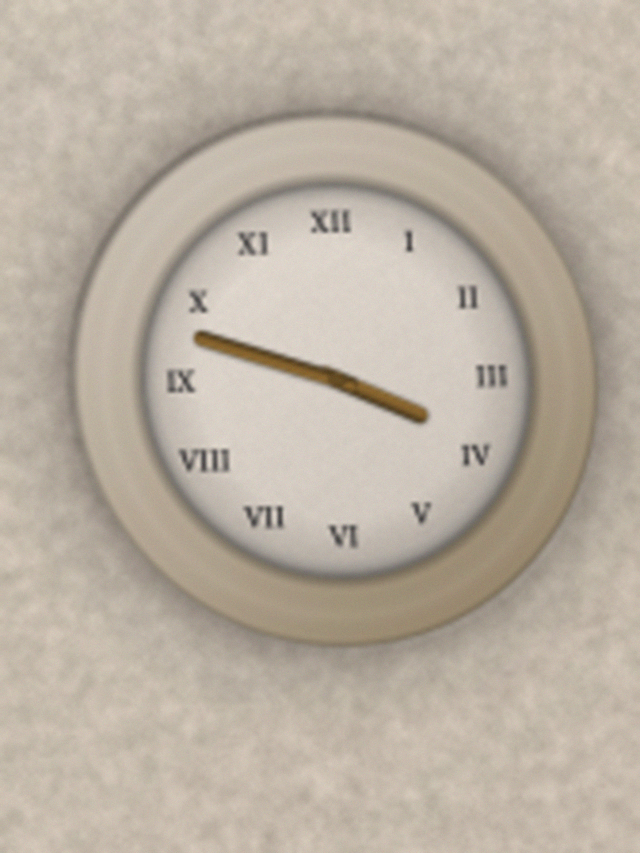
3:48
